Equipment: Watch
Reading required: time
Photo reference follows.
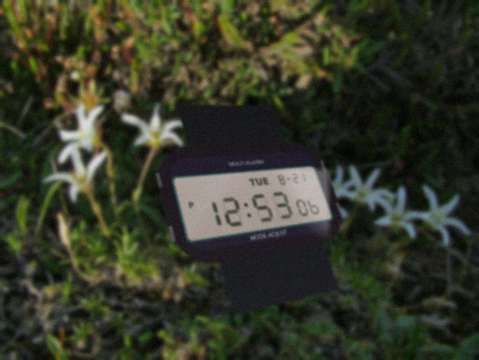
12:53:06
